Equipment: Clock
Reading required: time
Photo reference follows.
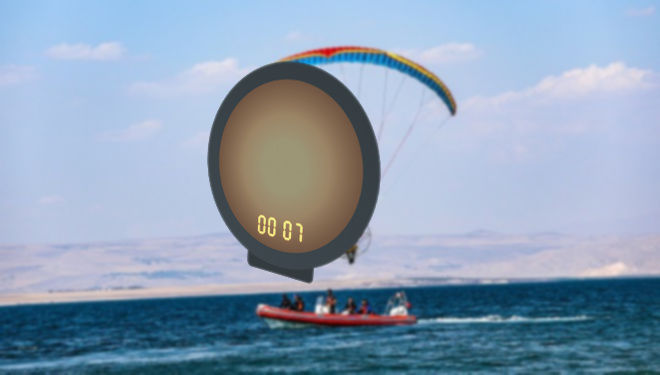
0:07
